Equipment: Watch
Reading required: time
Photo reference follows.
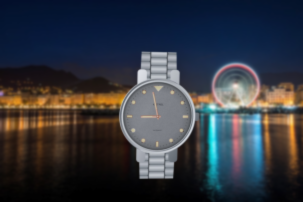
8:58
